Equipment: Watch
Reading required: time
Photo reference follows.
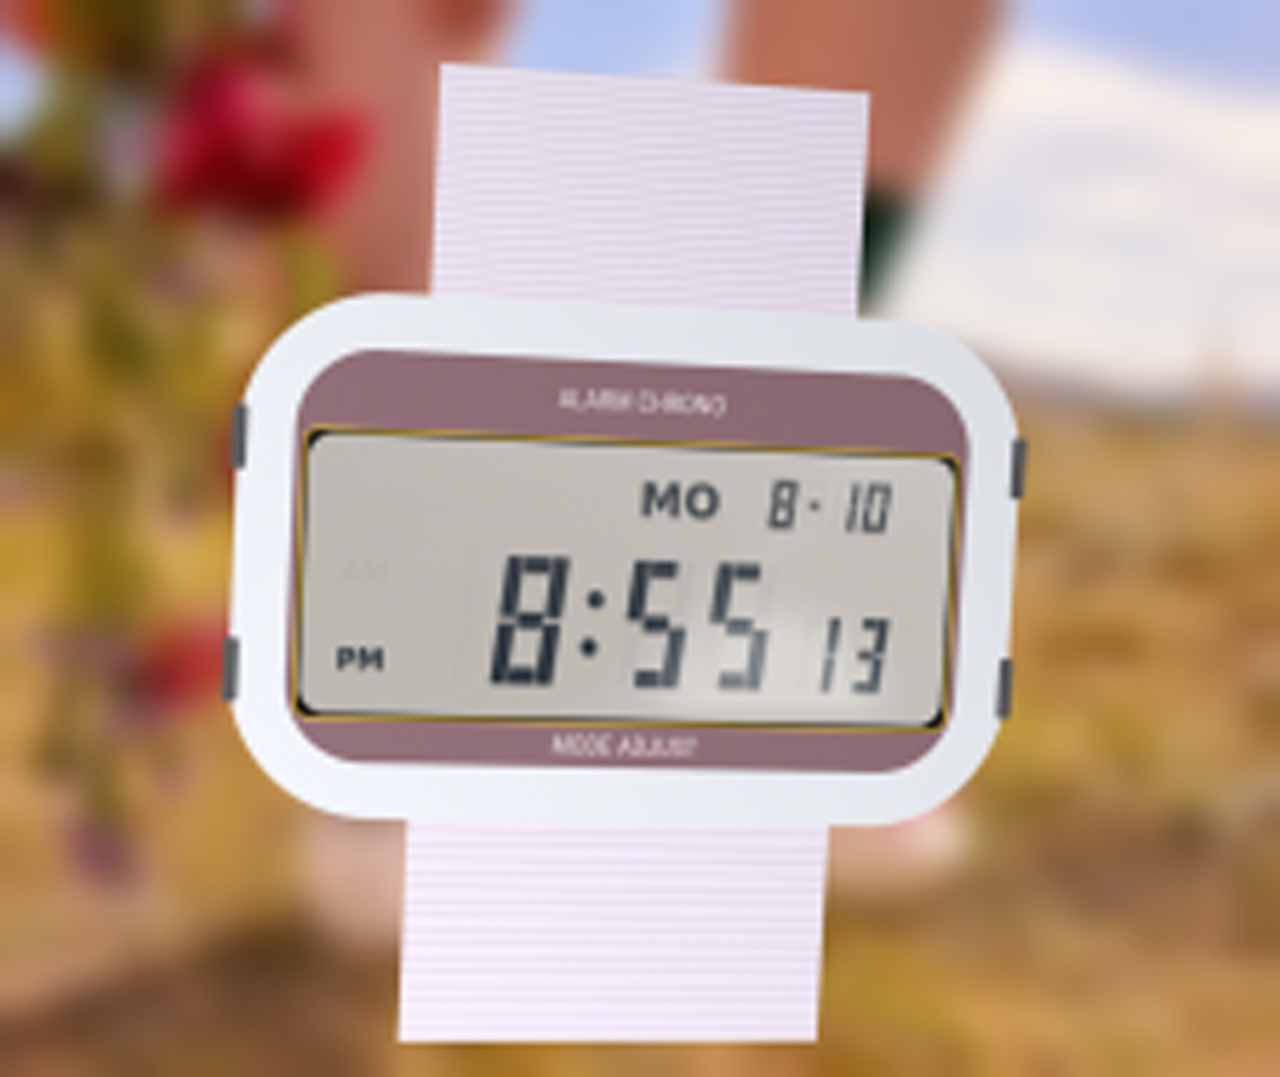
8:55:13
